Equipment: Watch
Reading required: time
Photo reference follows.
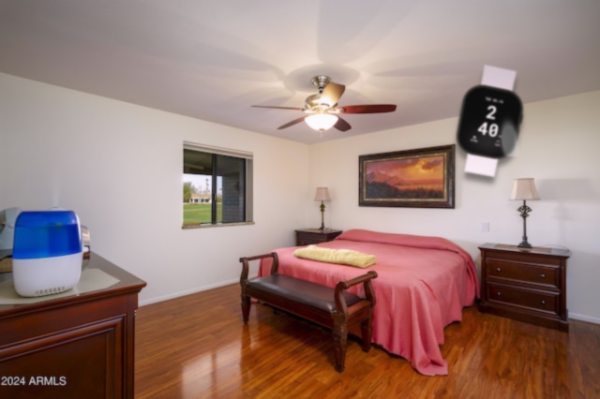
2:40
